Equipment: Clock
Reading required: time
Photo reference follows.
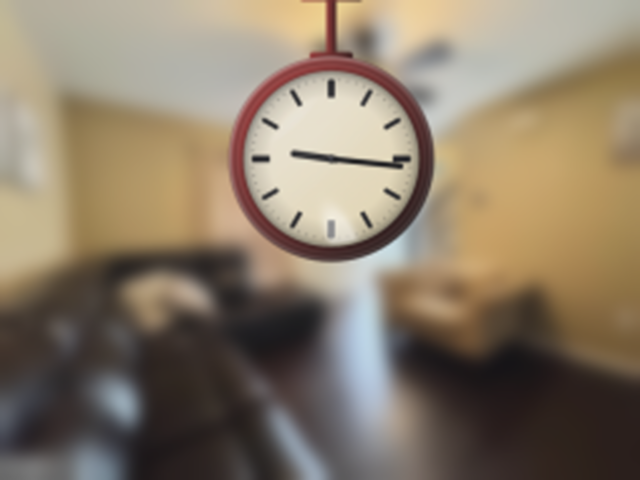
9:16
